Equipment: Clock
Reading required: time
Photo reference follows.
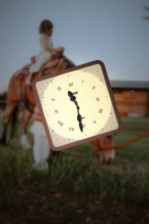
11:31
